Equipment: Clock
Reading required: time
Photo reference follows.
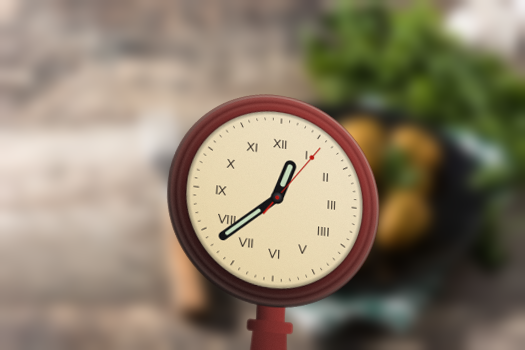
12:38:06
